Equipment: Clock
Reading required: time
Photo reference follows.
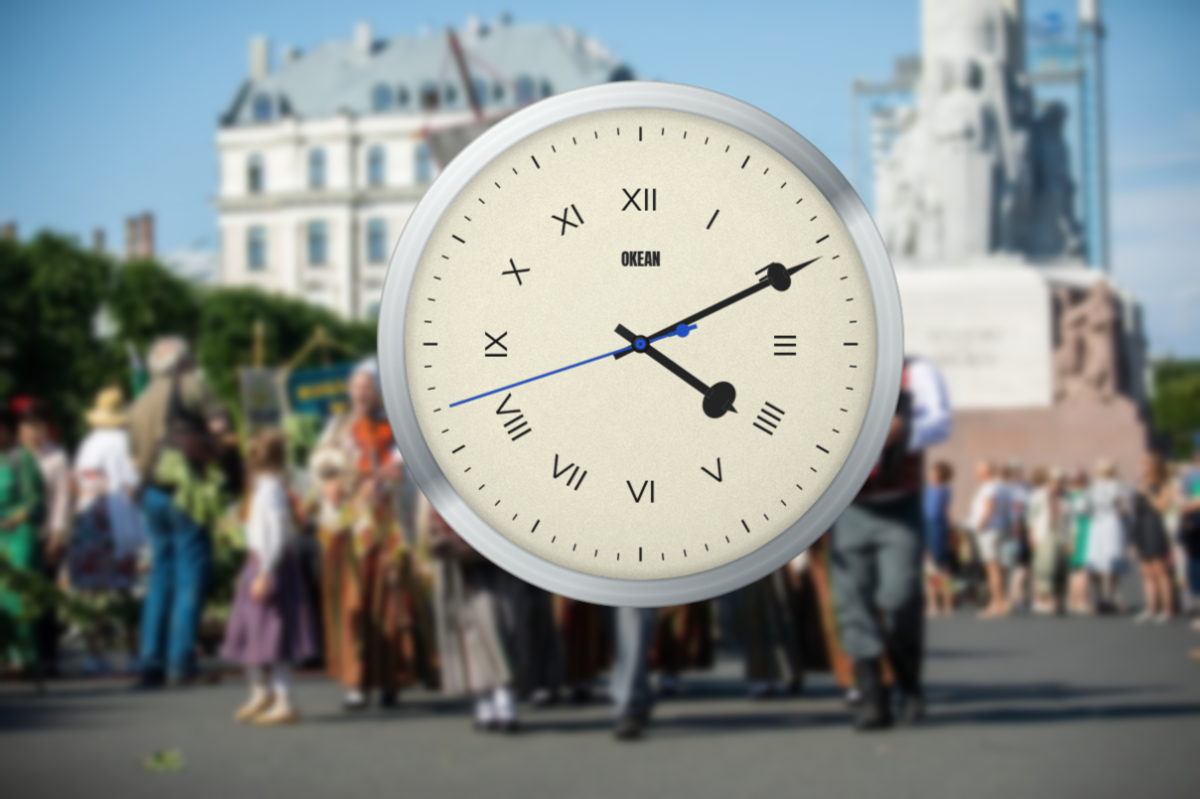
4:10:42
